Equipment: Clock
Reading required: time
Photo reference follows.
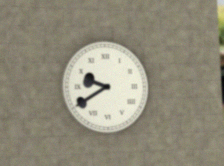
9:40
